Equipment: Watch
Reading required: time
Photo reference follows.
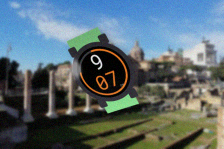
9:07
